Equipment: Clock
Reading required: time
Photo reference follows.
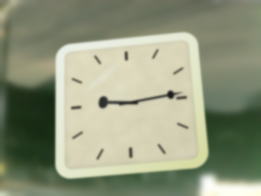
9:14
